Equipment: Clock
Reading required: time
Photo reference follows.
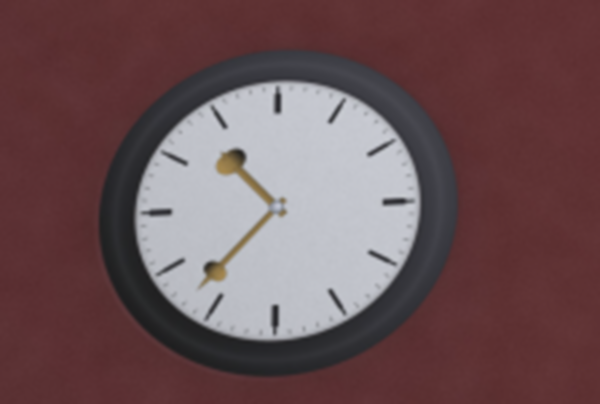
10:37
